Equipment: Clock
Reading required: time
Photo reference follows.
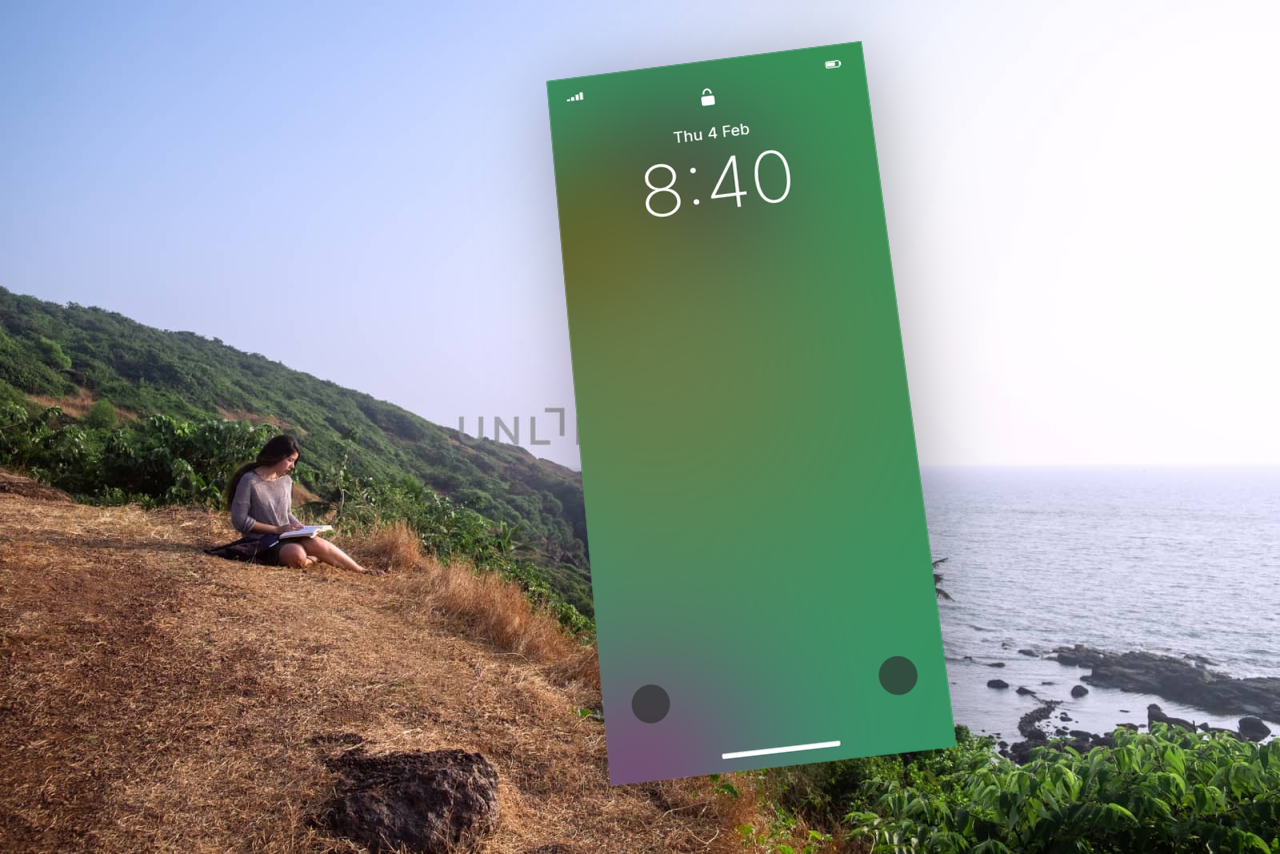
8:40
